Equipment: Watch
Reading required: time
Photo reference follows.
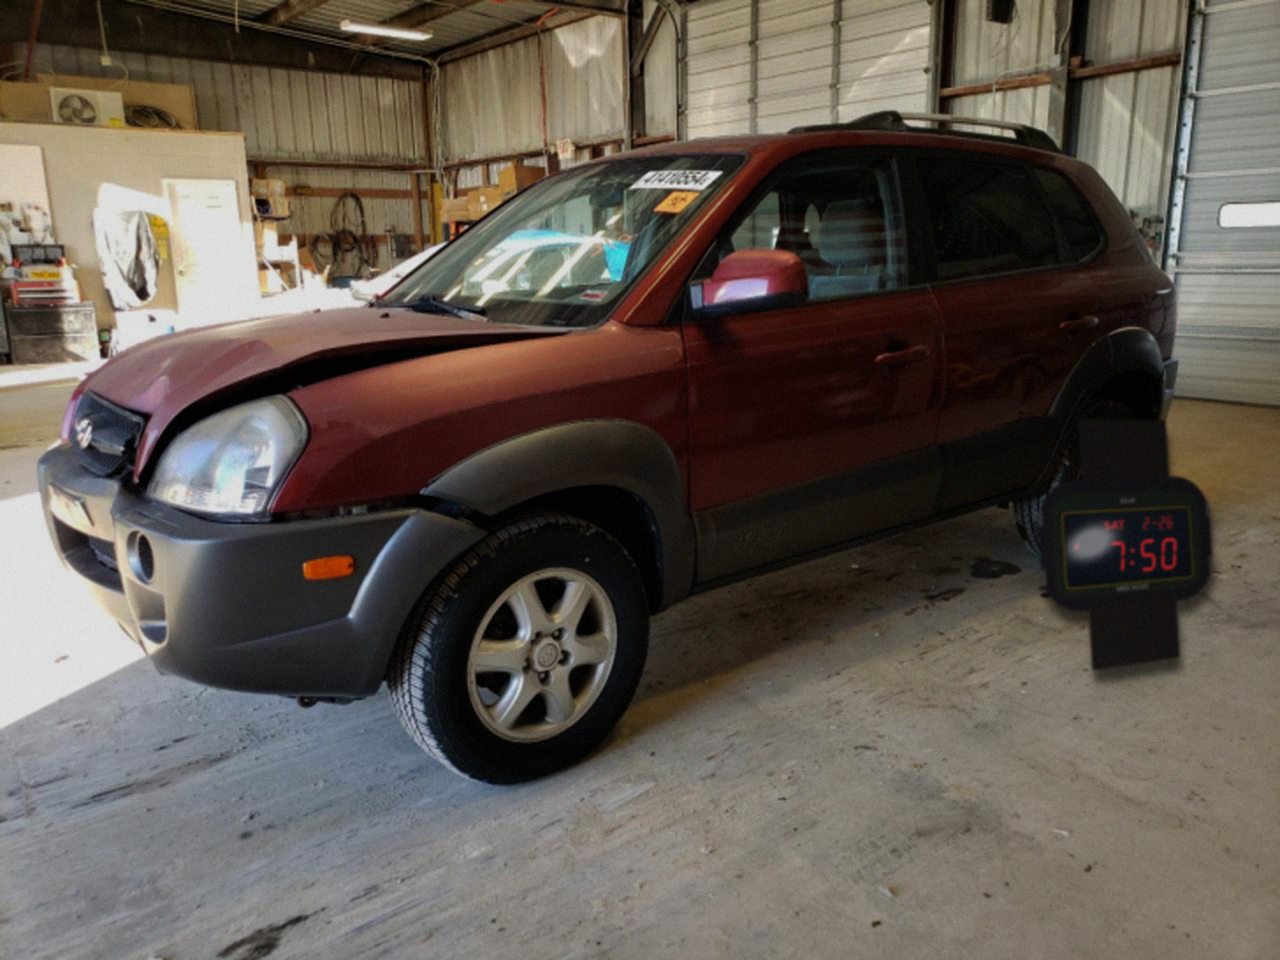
7:50
